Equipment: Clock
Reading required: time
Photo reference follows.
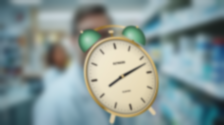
8:12
